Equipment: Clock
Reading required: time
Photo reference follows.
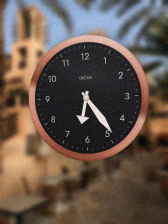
6:24
